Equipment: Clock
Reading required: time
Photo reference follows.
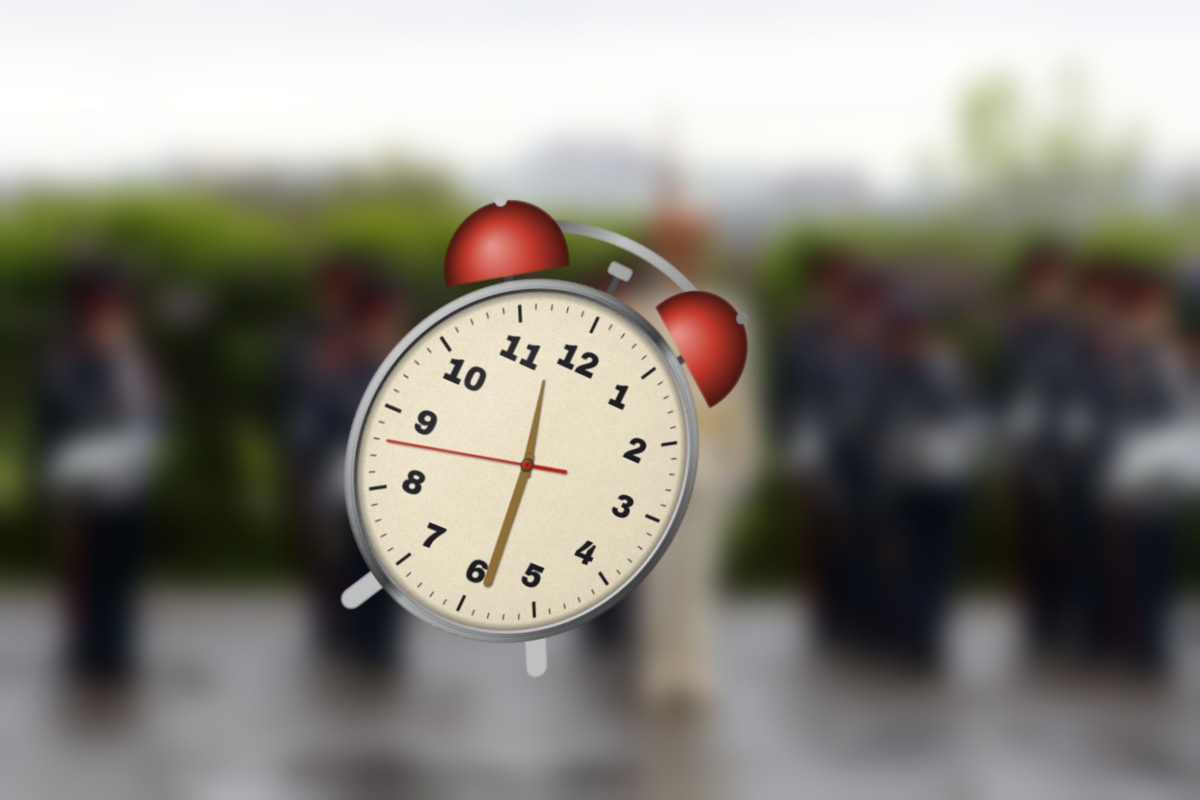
11:28:43
